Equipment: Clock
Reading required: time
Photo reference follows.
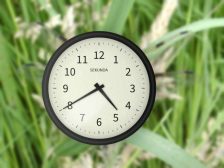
4:40
